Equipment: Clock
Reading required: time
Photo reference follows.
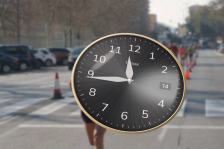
11:44
